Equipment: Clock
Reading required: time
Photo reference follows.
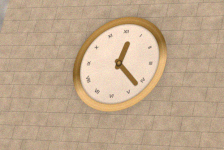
12:22
